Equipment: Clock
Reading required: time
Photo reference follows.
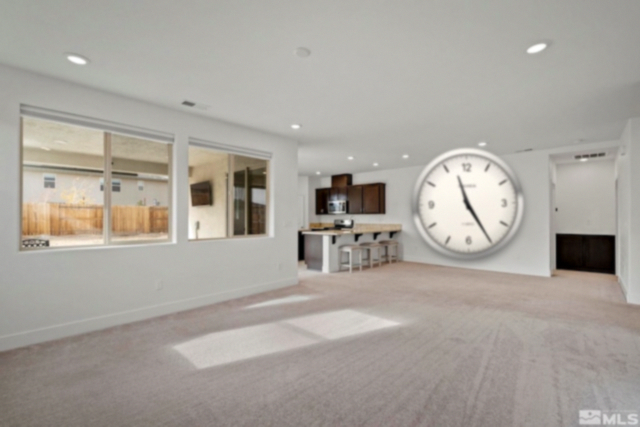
11:25
